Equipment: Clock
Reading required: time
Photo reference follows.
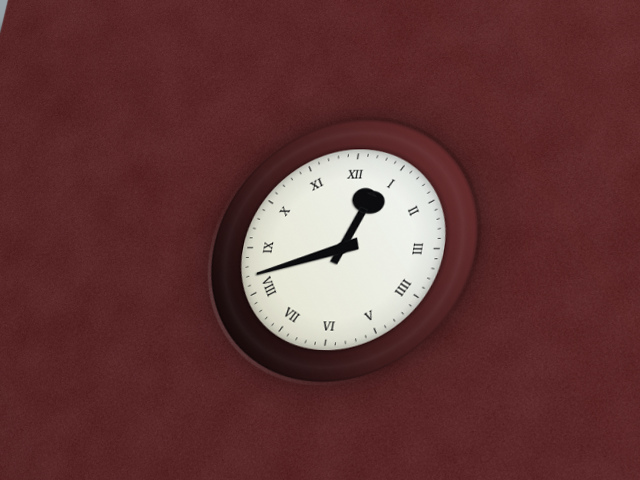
12:42
